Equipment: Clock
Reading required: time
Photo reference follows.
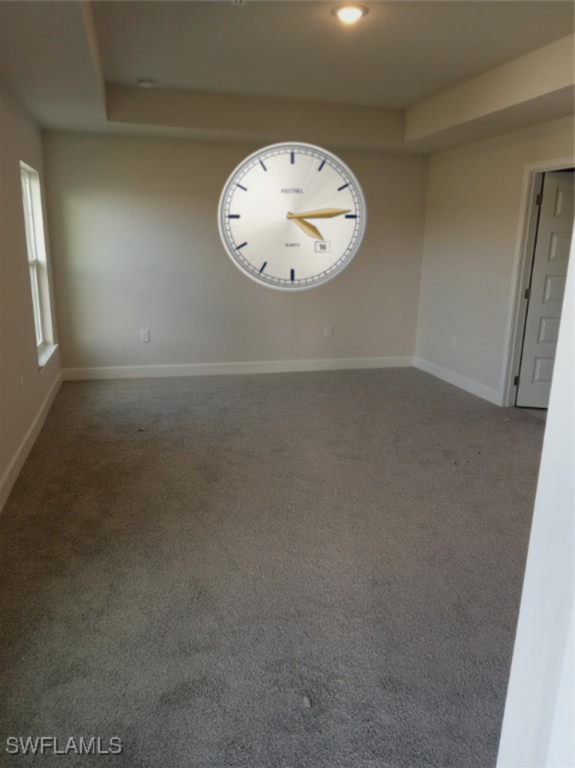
4:14
